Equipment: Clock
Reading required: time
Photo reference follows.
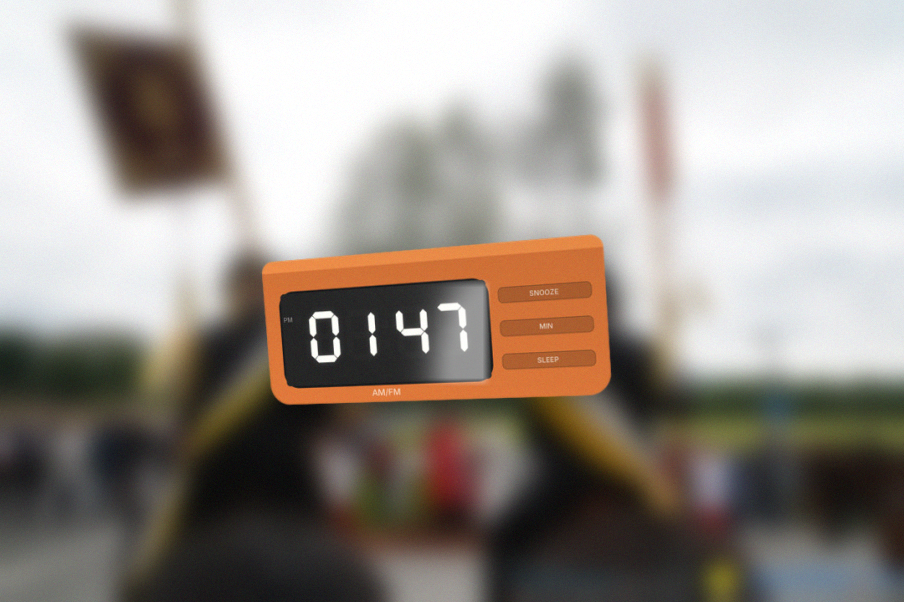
1:47
